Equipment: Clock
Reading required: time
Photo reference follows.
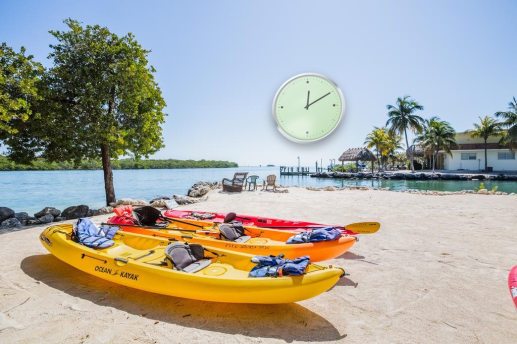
12:10
